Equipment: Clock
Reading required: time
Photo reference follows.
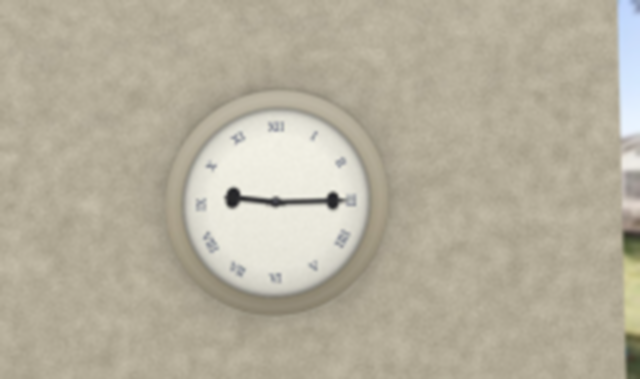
9:15
